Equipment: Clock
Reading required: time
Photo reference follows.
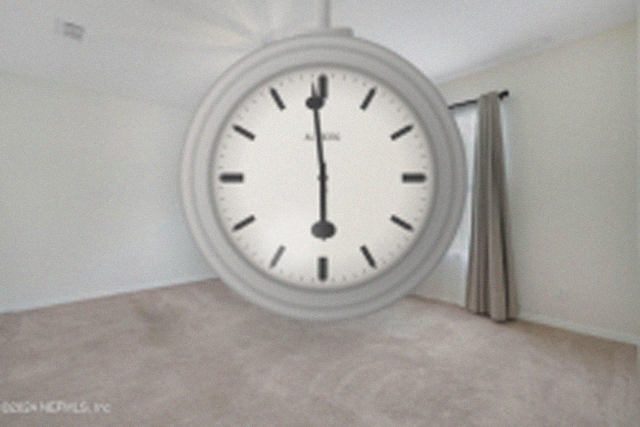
5:59
